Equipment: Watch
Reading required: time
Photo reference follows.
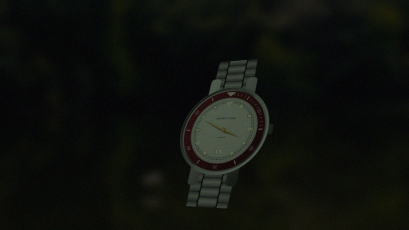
3:49
